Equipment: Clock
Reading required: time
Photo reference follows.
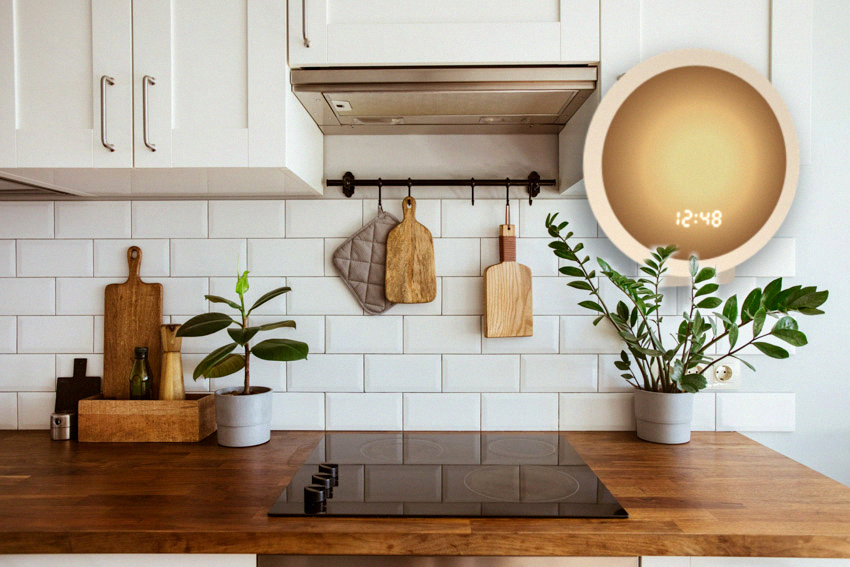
12:48
